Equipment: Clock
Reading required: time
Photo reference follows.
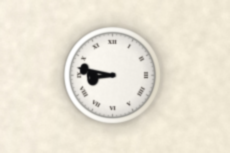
8:47
